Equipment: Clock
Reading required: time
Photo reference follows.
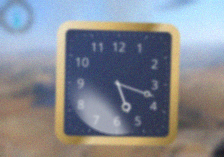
5:18
